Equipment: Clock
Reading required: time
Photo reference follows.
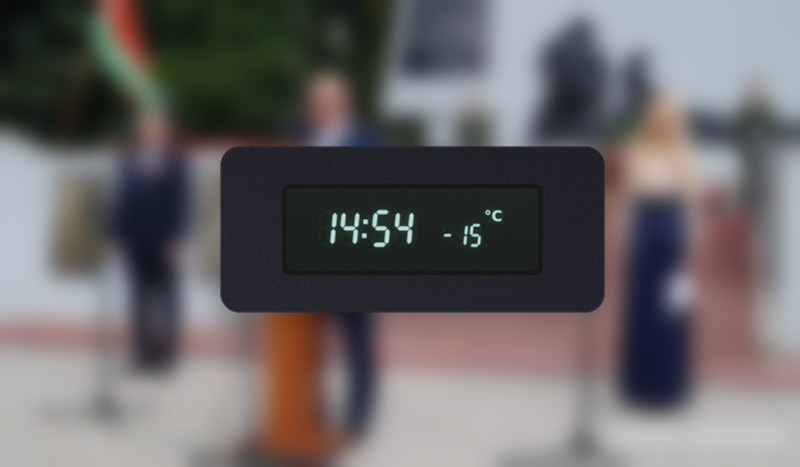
14:54
